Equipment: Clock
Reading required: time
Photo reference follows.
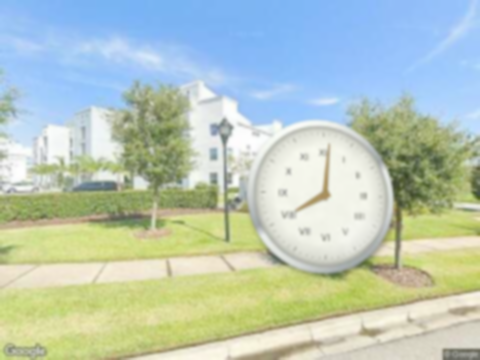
8:01
